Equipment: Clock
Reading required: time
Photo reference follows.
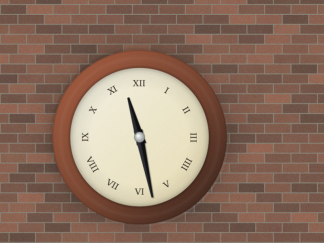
11:28
